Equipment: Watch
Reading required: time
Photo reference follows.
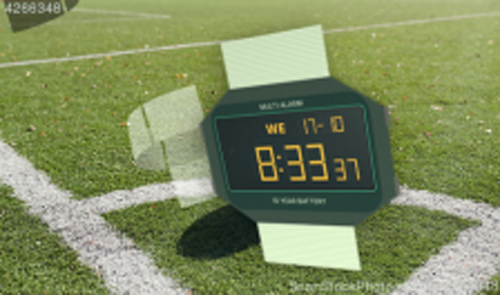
8:33:37
